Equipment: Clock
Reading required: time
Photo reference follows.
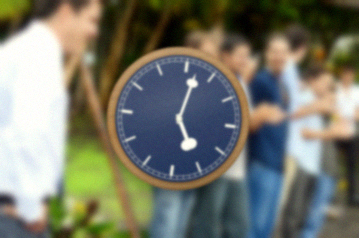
5:02
